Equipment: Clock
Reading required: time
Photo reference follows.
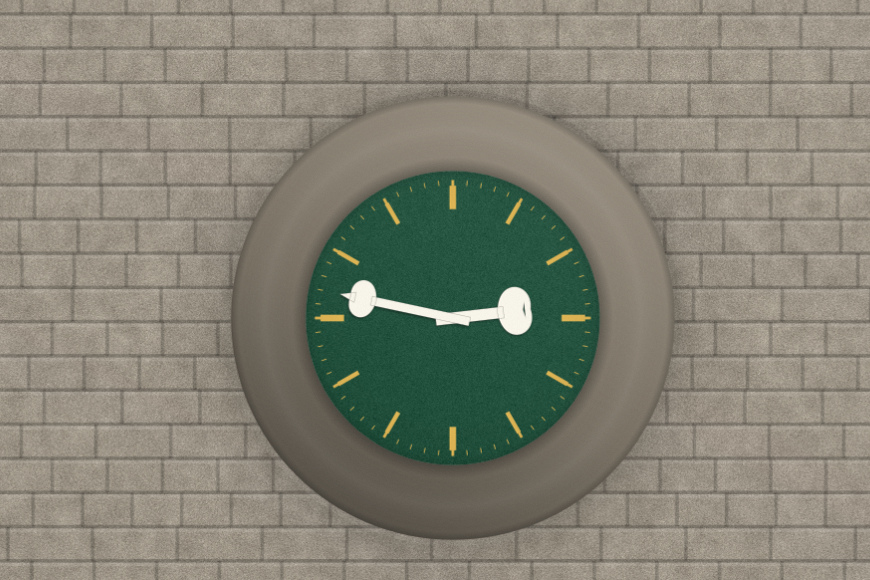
2:47
